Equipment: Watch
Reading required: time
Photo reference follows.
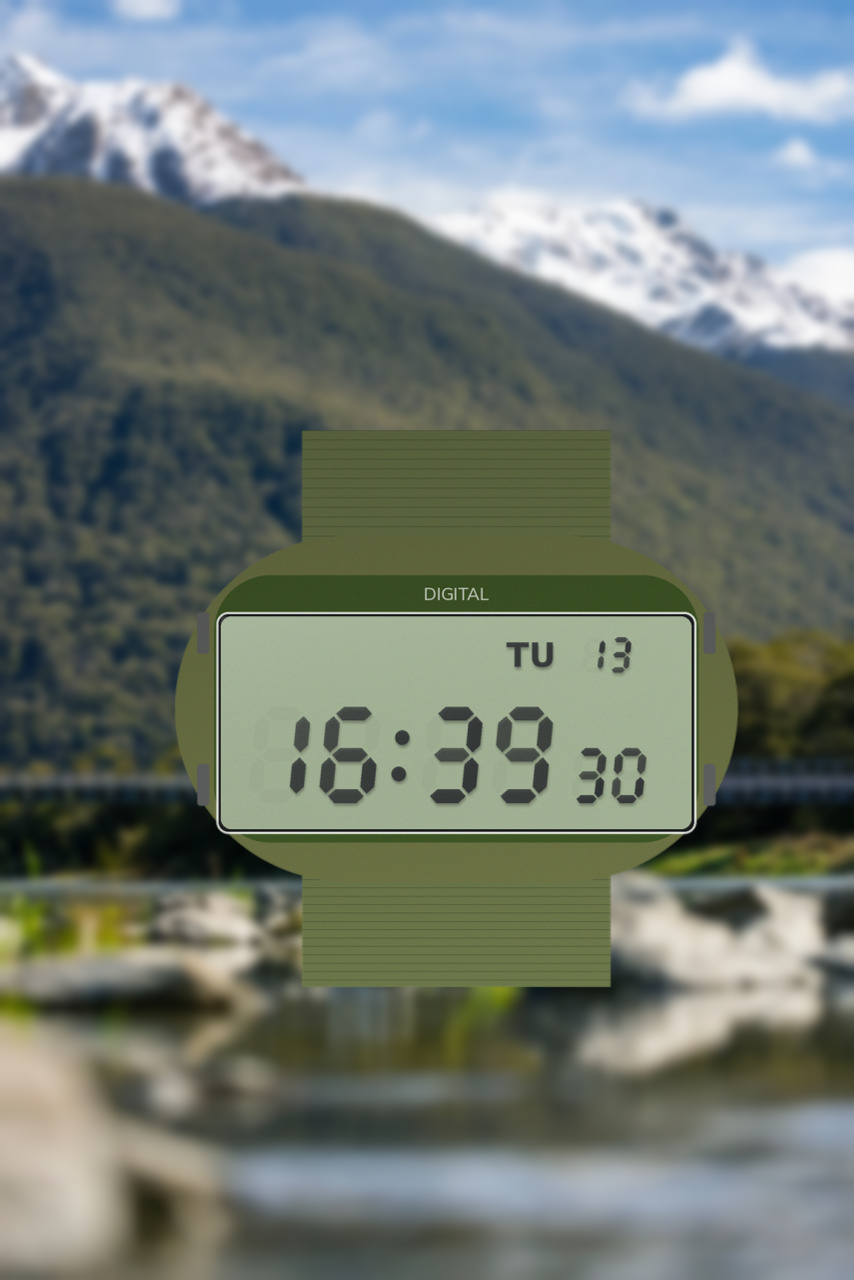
16:39:30
